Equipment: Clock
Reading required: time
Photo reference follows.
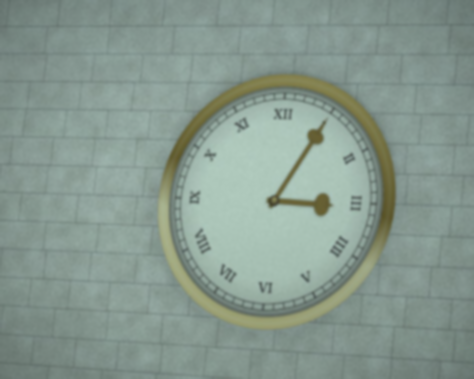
3:05
